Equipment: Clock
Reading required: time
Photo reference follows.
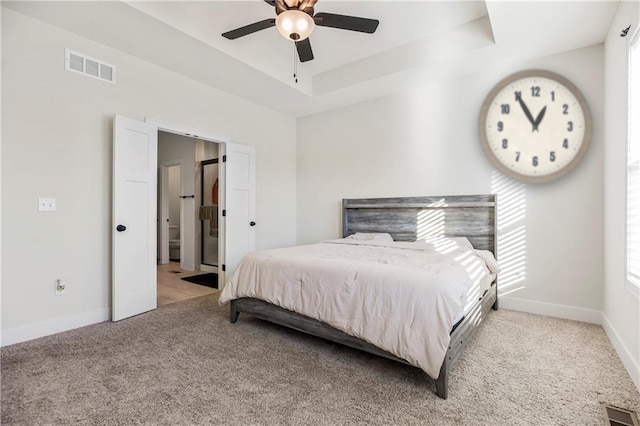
12:55
